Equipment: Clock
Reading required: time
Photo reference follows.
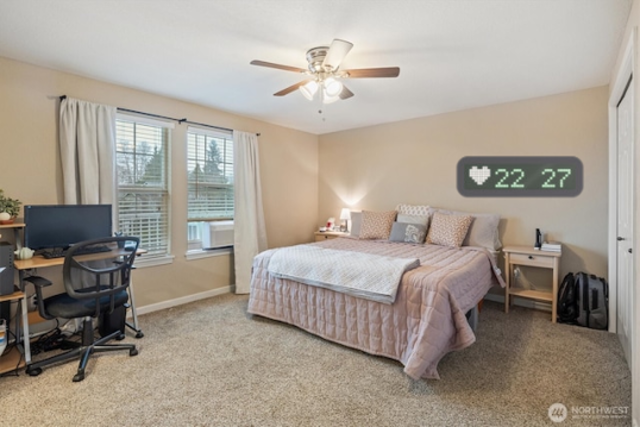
22:27
